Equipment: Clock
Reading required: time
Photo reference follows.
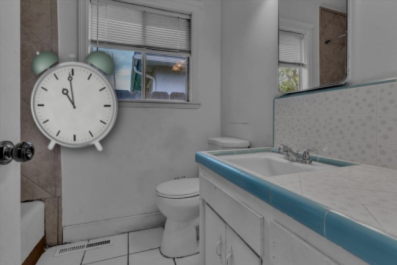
10:59
